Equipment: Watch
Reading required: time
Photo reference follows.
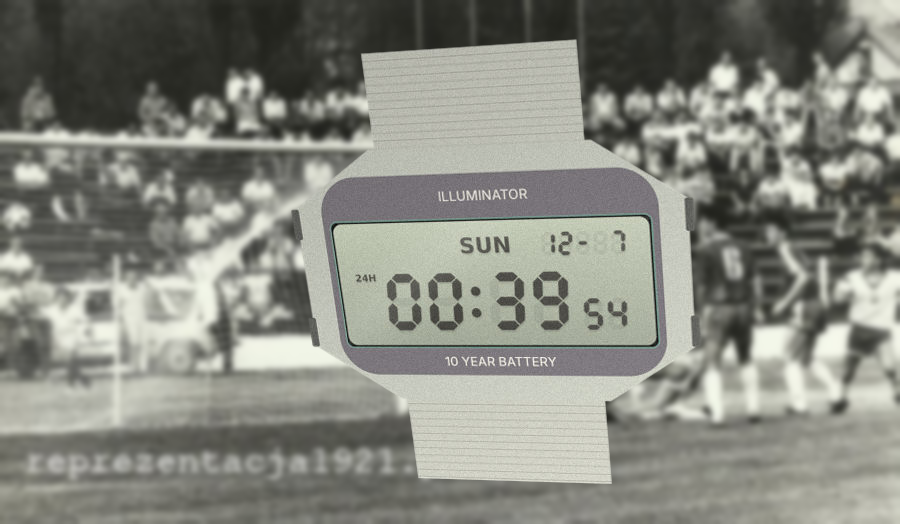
0:39:54
